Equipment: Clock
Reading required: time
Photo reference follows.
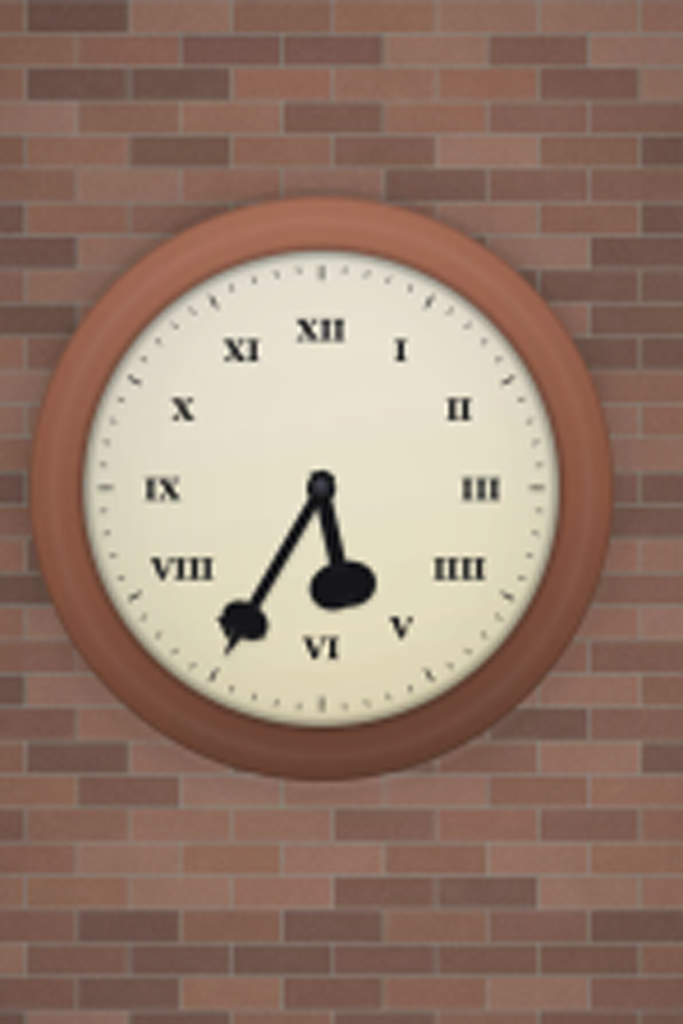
5:35
